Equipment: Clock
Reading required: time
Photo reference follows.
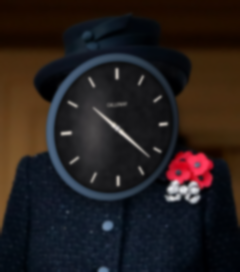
10:22
